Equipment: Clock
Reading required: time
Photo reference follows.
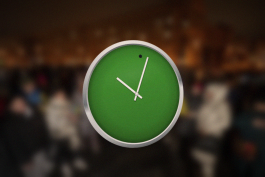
10:02
